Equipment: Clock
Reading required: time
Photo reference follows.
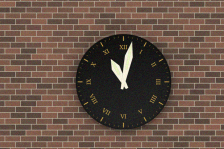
11:02
